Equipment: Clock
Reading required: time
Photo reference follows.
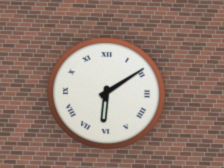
6:09
